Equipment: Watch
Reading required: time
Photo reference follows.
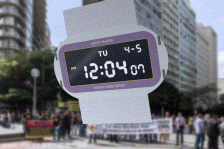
12:04:07
